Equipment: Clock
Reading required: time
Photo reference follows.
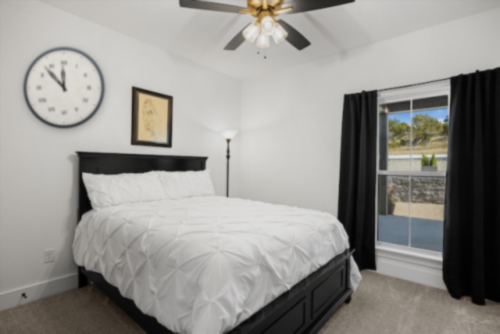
11:53
